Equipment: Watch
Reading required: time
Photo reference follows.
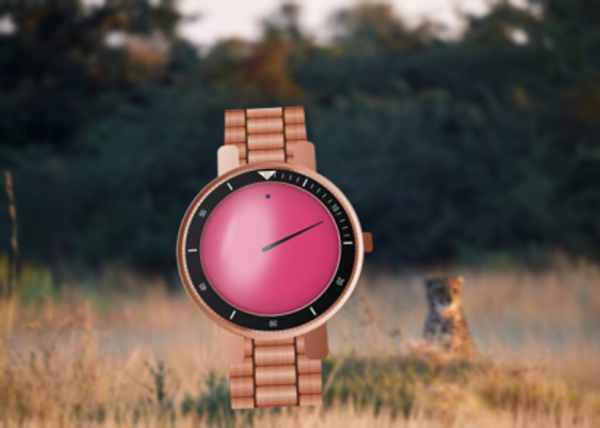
2:11
